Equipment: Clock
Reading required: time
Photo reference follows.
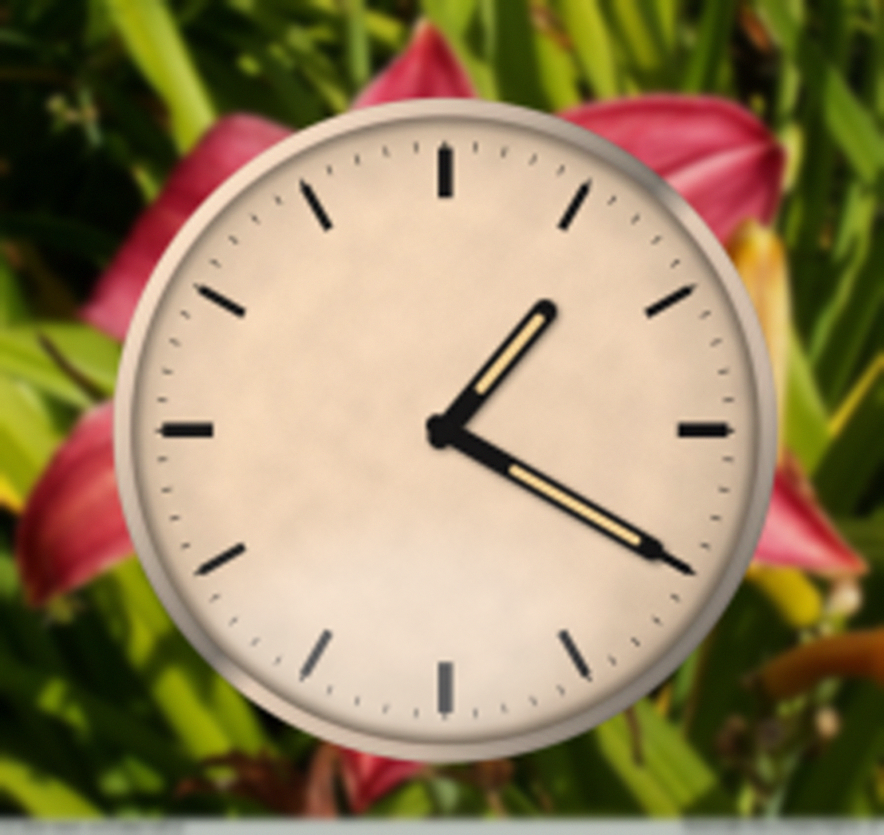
1:20
